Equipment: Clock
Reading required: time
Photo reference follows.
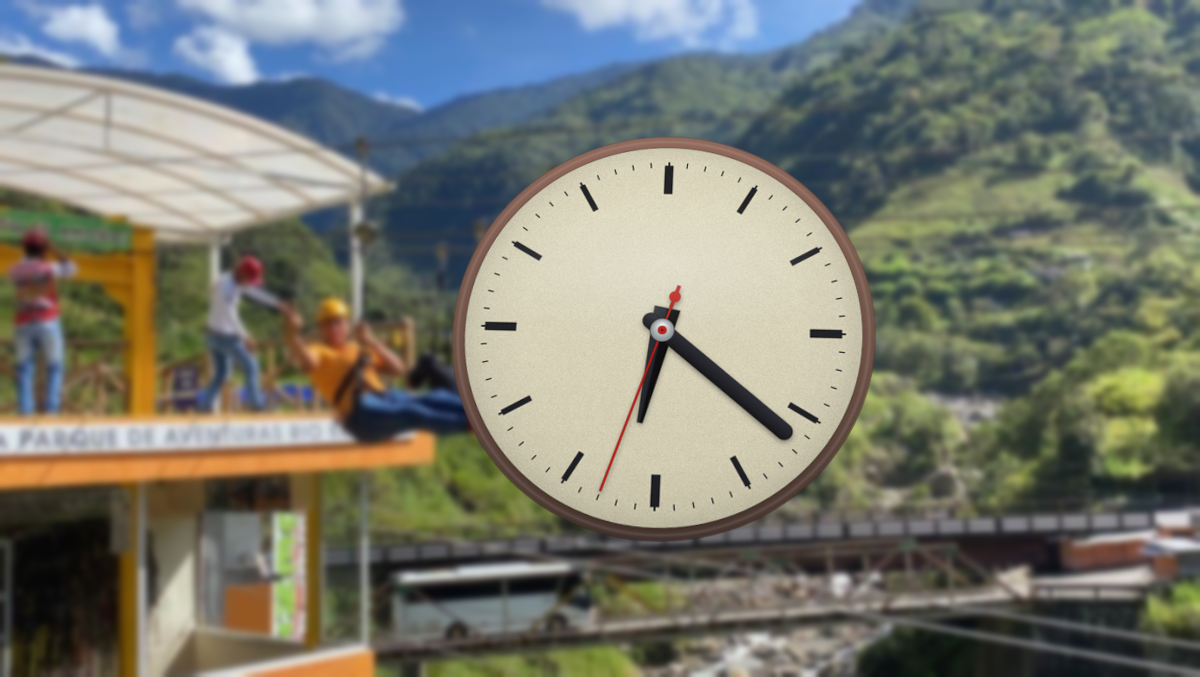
6:21:33
